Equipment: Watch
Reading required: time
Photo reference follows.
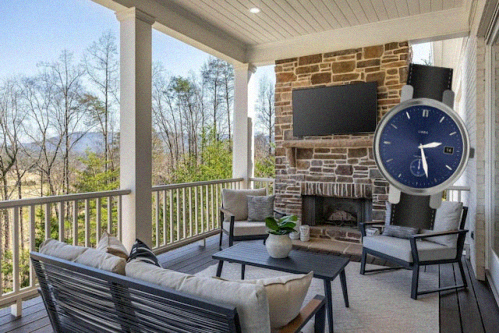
2:27
